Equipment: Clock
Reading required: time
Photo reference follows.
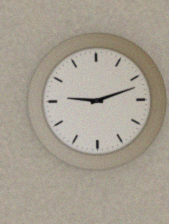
9:12
